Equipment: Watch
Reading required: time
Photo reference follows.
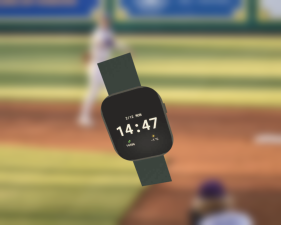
14:47
